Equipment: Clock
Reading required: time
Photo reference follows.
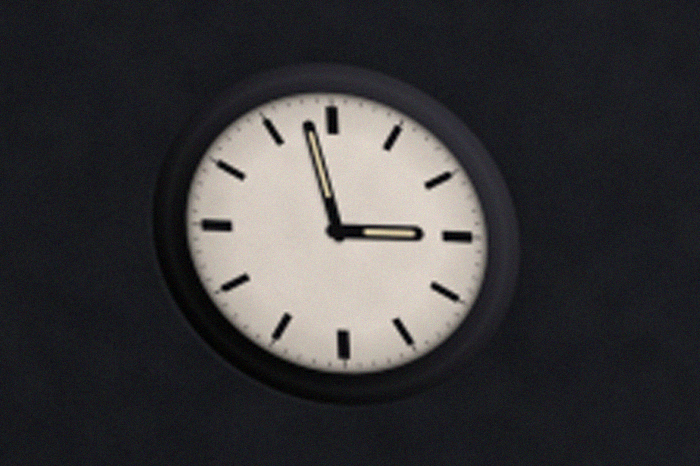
2:58
